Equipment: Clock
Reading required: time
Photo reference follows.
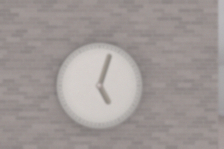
5:03
